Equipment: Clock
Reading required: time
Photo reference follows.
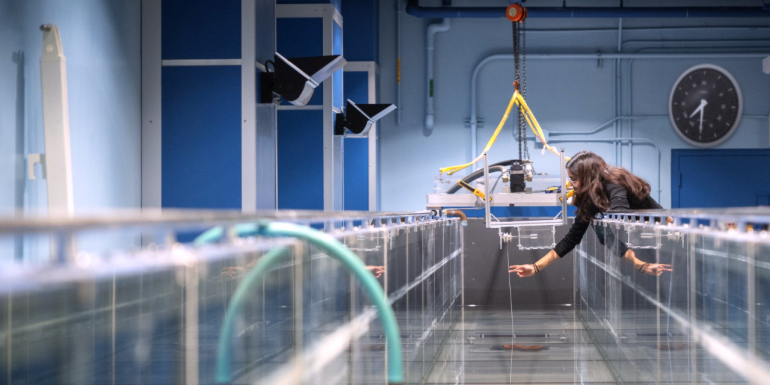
7:30
